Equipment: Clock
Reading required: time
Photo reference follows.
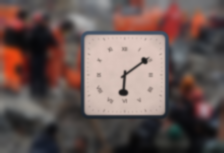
6:09
